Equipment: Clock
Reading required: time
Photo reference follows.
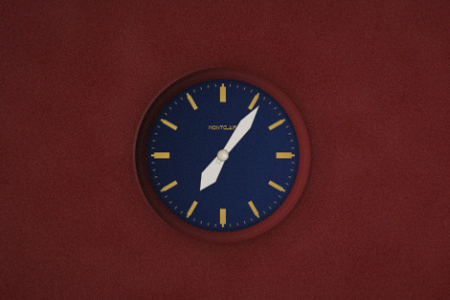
7:06
